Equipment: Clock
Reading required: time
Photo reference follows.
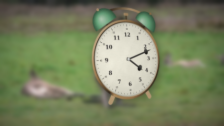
4:12
